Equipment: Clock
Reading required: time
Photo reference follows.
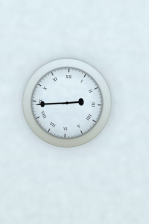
2:44
